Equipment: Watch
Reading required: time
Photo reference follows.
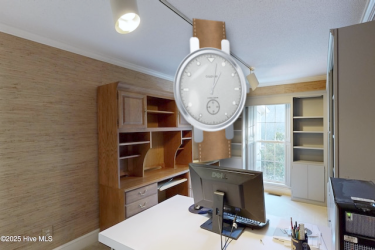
1:02
